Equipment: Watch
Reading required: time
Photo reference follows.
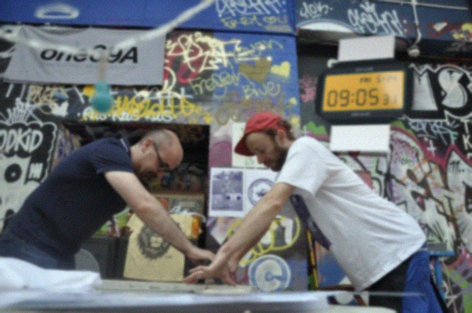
9:05
